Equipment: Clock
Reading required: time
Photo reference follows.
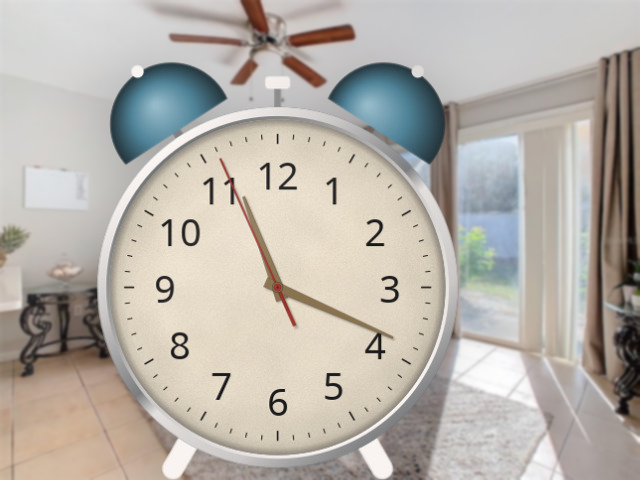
11:18:56
